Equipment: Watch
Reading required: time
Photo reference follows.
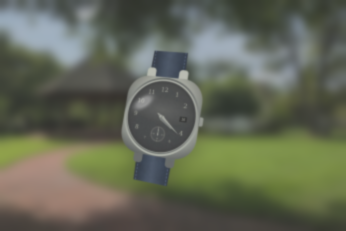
4:21
